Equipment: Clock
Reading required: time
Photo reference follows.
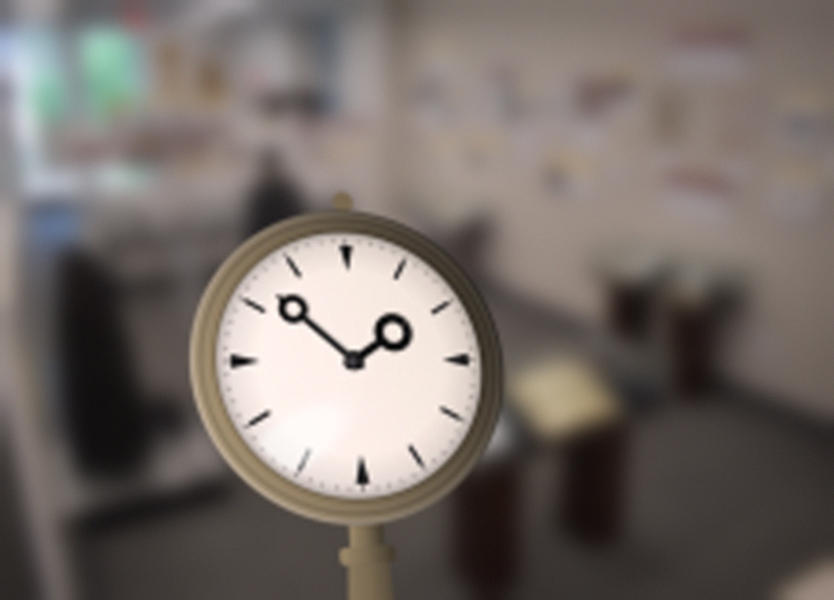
1:52
